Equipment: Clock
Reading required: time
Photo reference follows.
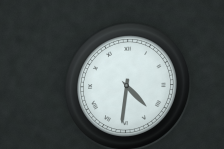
4:31
